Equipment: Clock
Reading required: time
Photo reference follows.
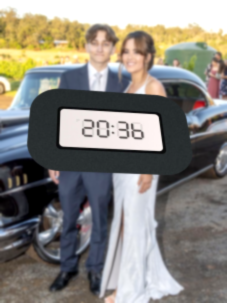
20:36
